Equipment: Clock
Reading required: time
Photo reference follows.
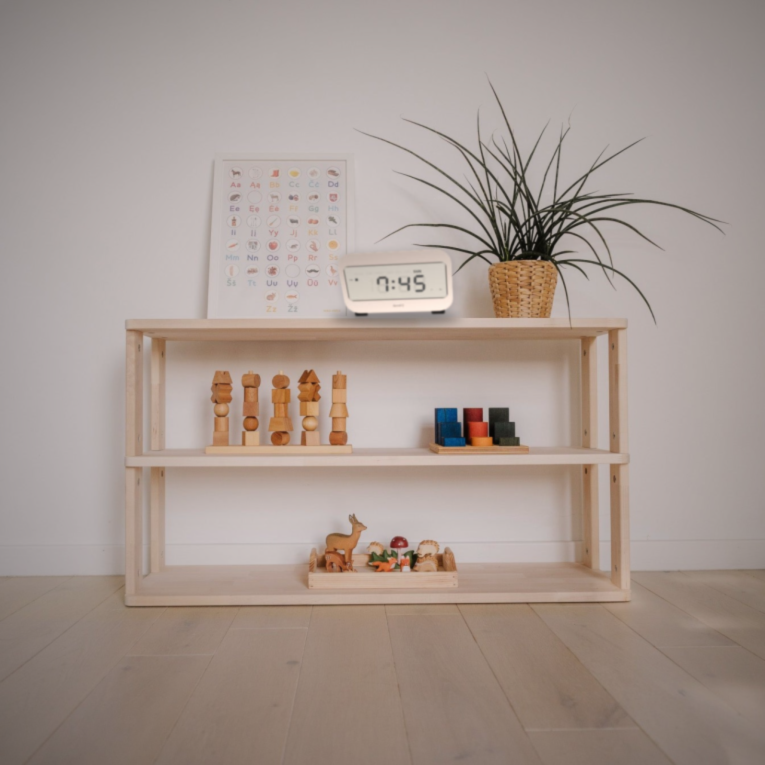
7:45
